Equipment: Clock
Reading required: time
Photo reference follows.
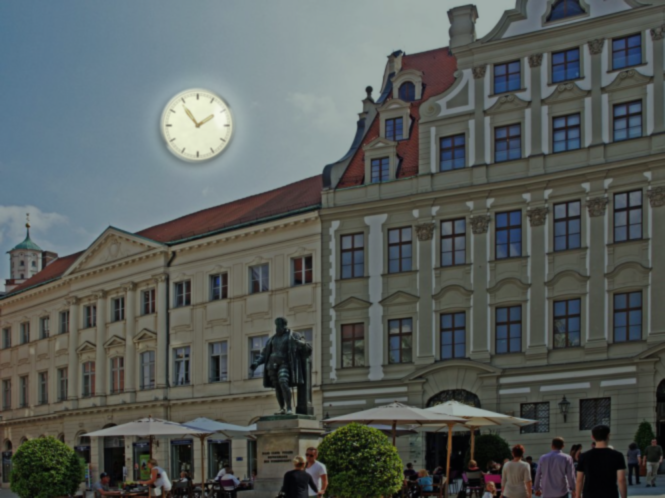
1:54
